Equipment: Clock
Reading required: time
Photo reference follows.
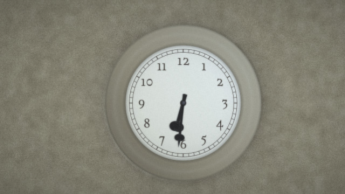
6:31
